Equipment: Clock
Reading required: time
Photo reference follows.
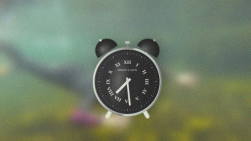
7:29
